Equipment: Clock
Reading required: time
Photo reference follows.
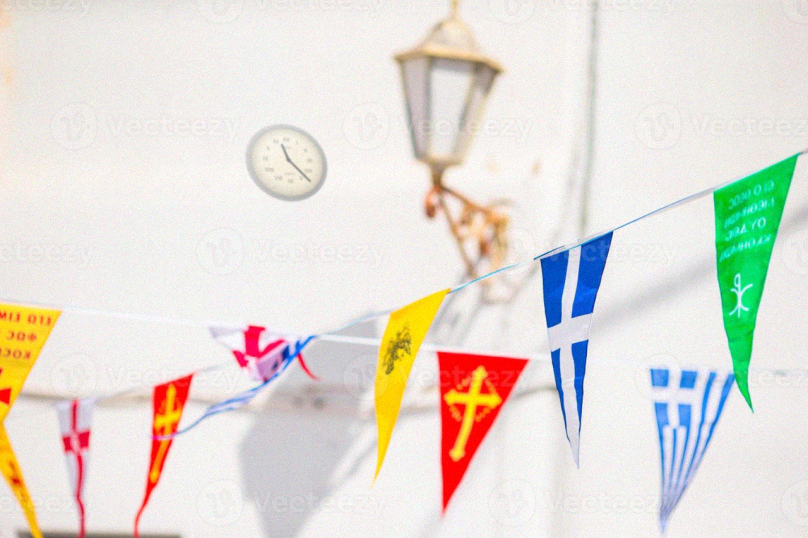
11:23
